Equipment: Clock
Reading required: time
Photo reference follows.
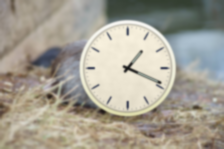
1:19
